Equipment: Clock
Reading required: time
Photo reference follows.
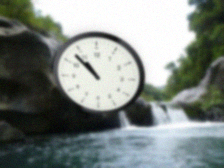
10:53
